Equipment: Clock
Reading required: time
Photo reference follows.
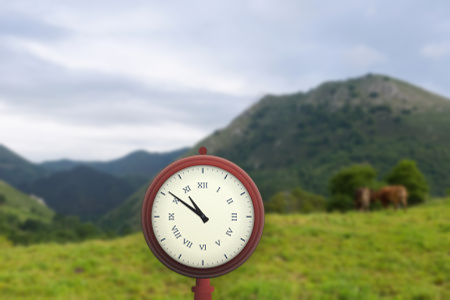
10:51
